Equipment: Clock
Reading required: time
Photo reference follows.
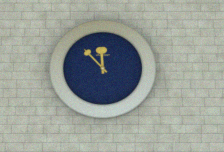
11:53
